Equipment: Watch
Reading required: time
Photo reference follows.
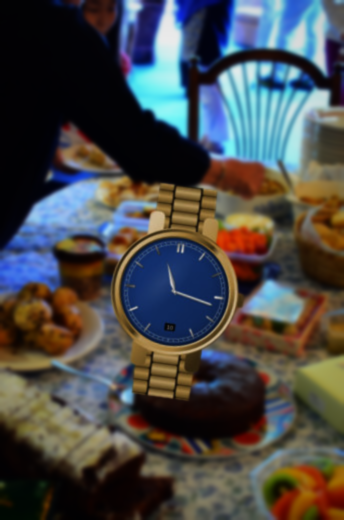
11:17
